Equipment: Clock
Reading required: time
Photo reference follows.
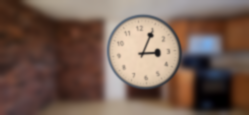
3:05
